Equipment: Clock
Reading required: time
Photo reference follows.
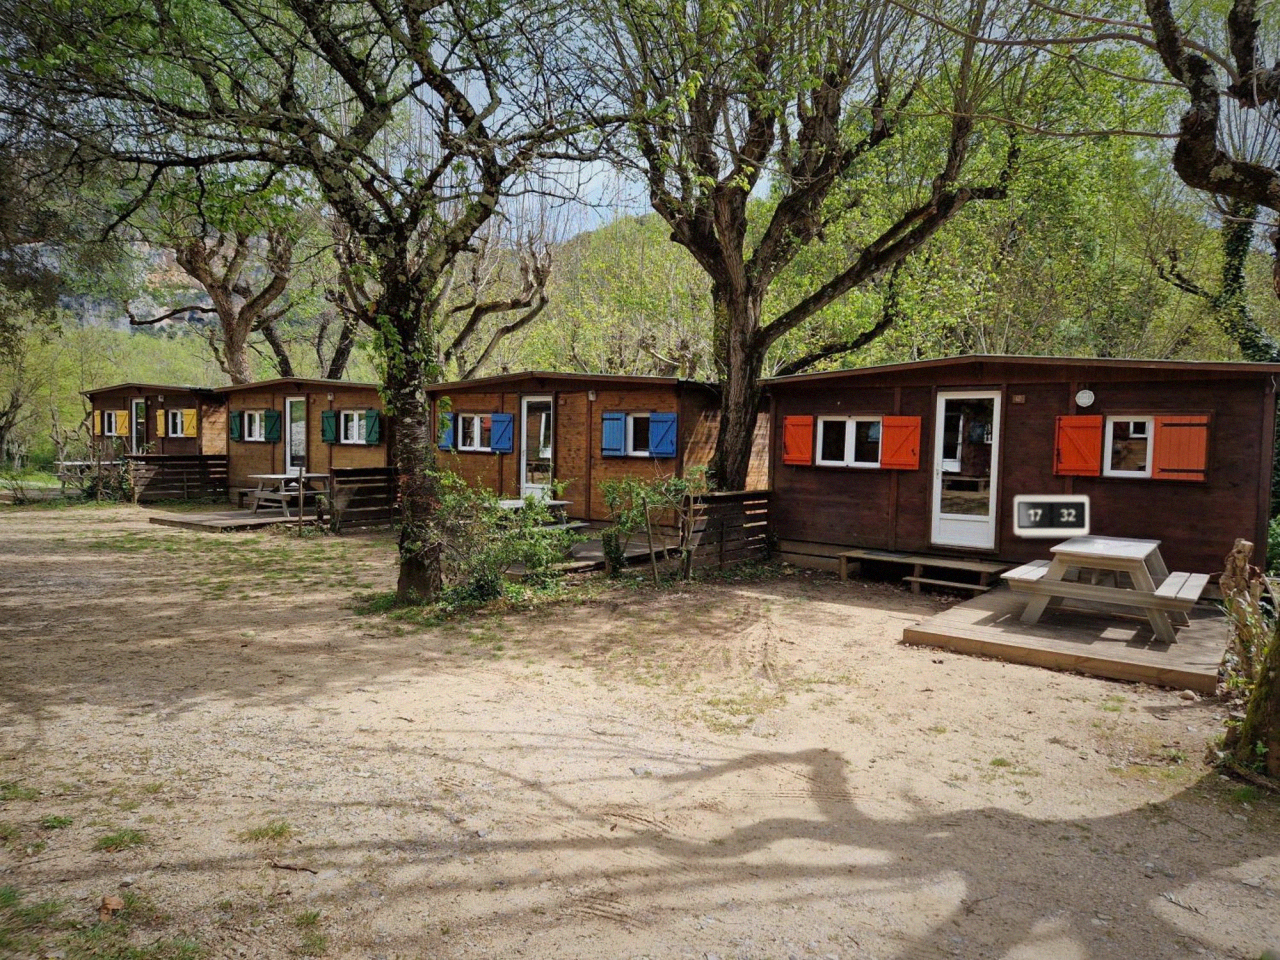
17:32
